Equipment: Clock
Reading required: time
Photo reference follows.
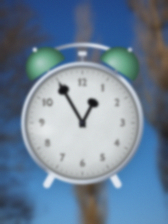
12:55
